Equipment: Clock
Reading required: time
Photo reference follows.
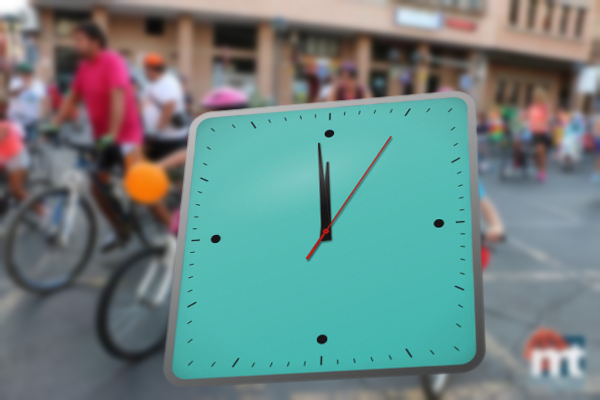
11:59:05
